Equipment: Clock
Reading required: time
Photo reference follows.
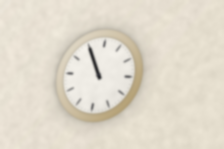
10:55
